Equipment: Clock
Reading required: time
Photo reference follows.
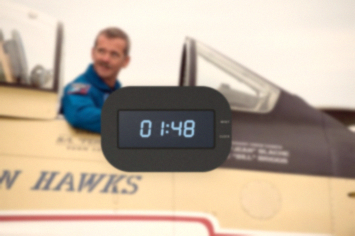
1:48
